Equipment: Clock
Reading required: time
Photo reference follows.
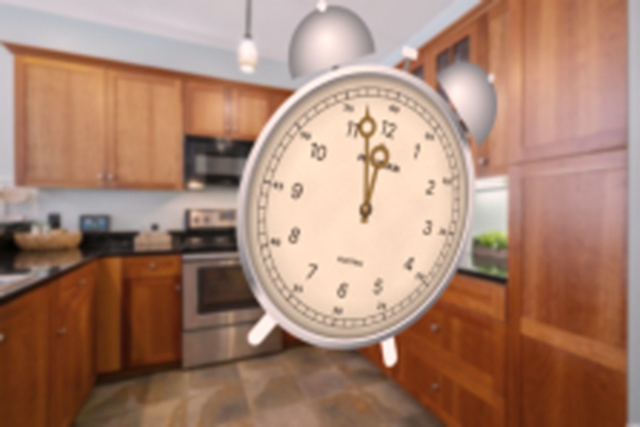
11:57
